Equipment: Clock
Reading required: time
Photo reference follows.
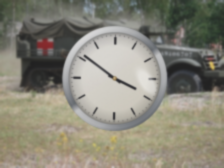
3:51
